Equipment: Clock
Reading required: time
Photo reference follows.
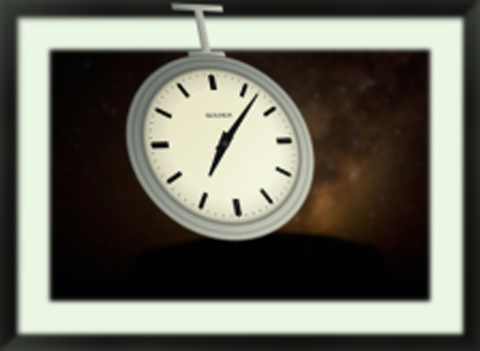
7:07
